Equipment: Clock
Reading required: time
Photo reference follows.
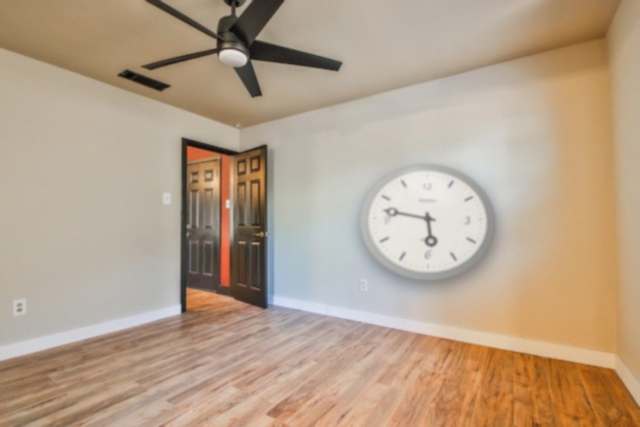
5:47
